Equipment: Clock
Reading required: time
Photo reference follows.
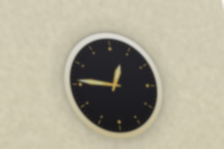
12:46
